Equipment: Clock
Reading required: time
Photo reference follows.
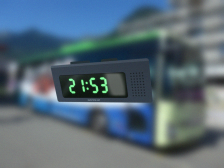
21:53
